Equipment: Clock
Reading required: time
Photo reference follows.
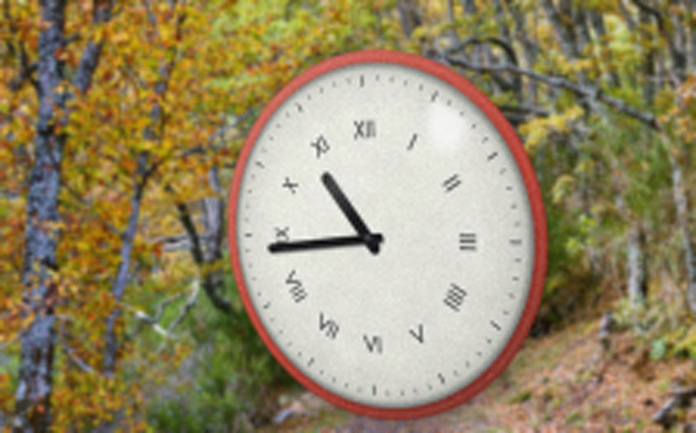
10:44
